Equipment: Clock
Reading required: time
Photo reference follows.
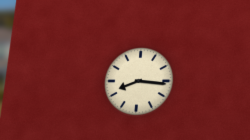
8:16
